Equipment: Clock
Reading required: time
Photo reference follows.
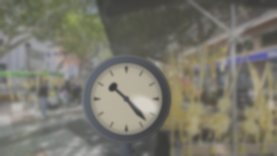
10:23
